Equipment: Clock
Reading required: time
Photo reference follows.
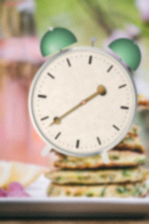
1:38
